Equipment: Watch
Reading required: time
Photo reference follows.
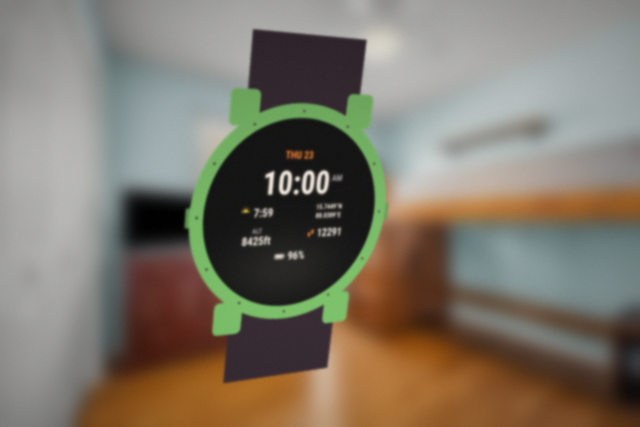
10:00
